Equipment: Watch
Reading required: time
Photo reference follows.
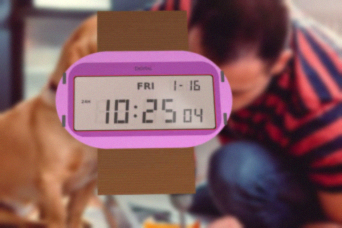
10:25:04
